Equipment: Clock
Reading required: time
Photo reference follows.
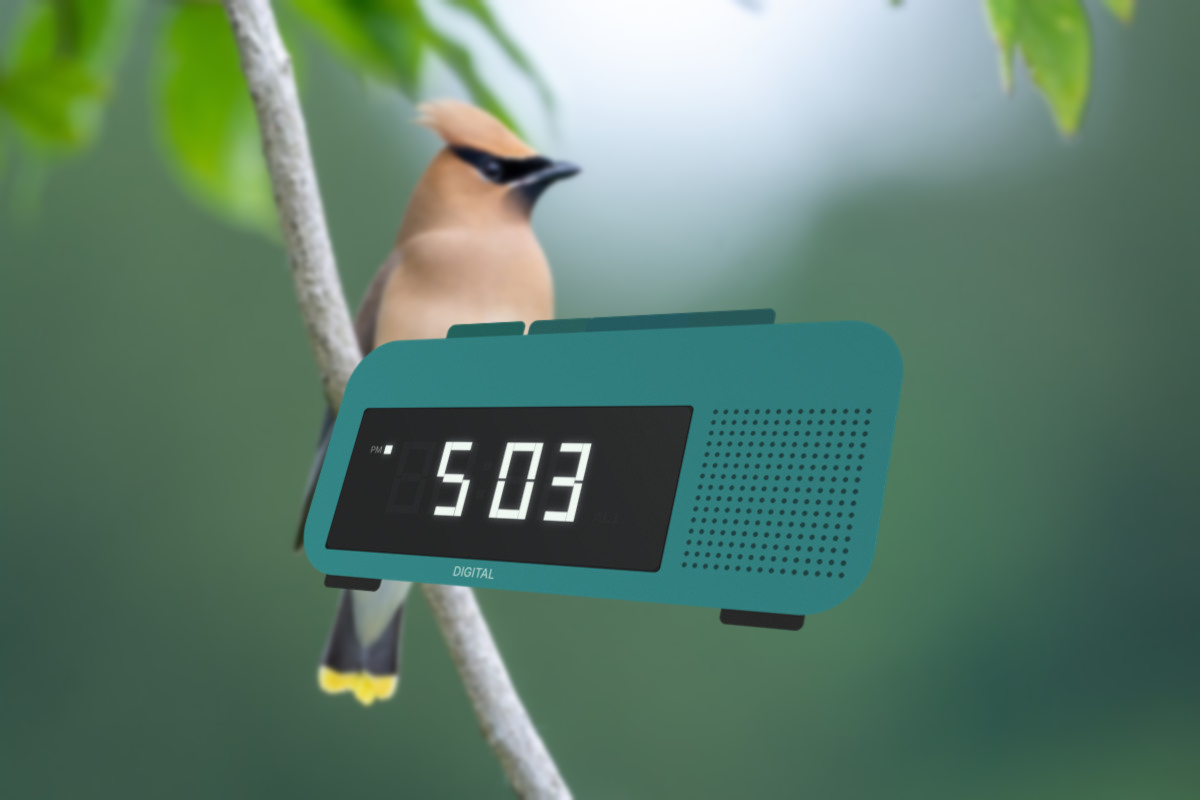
5:03
